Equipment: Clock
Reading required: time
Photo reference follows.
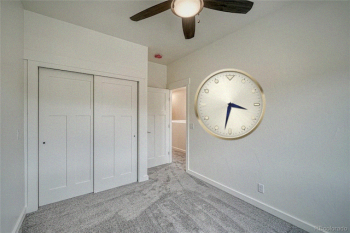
3:32
